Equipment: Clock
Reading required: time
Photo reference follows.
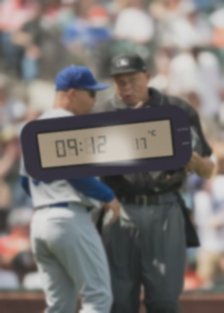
9:12
